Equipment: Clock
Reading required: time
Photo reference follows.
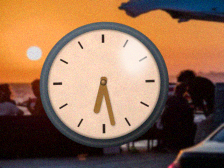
6:28
